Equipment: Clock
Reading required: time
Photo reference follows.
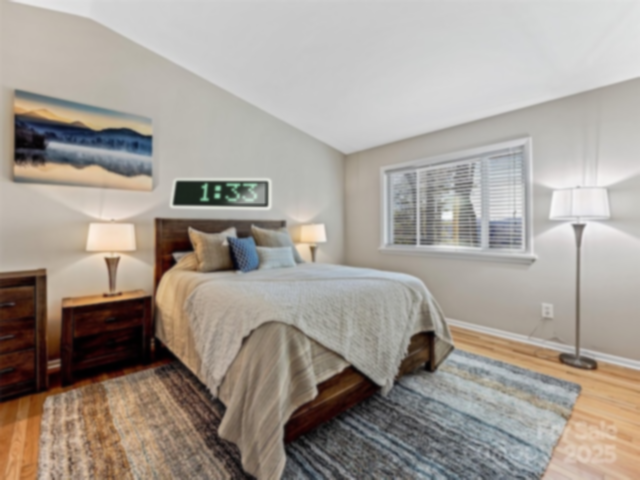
1:33
